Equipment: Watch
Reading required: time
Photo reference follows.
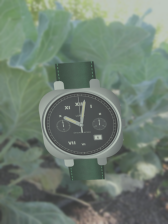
10:02
